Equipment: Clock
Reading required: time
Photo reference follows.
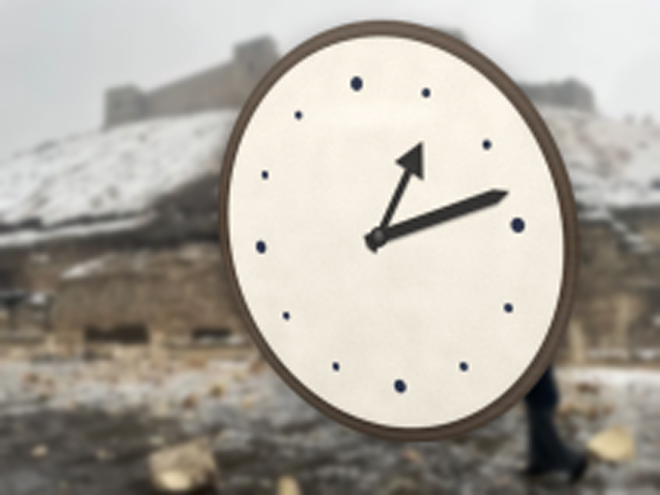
1:13
